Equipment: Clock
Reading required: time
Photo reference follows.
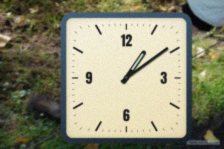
1:09
